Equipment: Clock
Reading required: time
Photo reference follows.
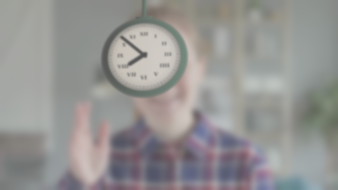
7:52
